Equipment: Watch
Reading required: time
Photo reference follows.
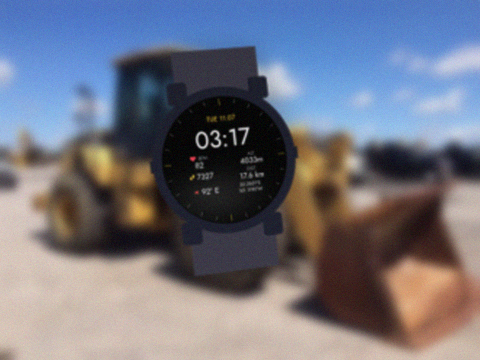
3:17
